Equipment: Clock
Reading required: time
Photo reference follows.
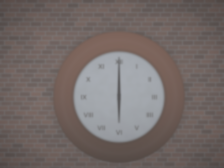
6:00
